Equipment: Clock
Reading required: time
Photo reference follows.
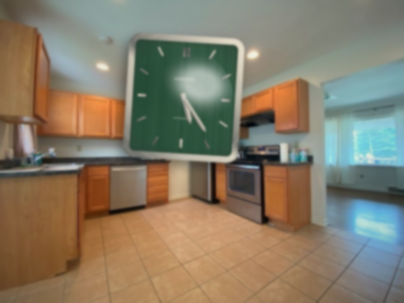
5:24
